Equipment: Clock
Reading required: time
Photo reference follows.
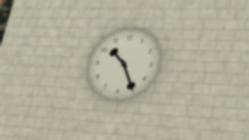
10:25
